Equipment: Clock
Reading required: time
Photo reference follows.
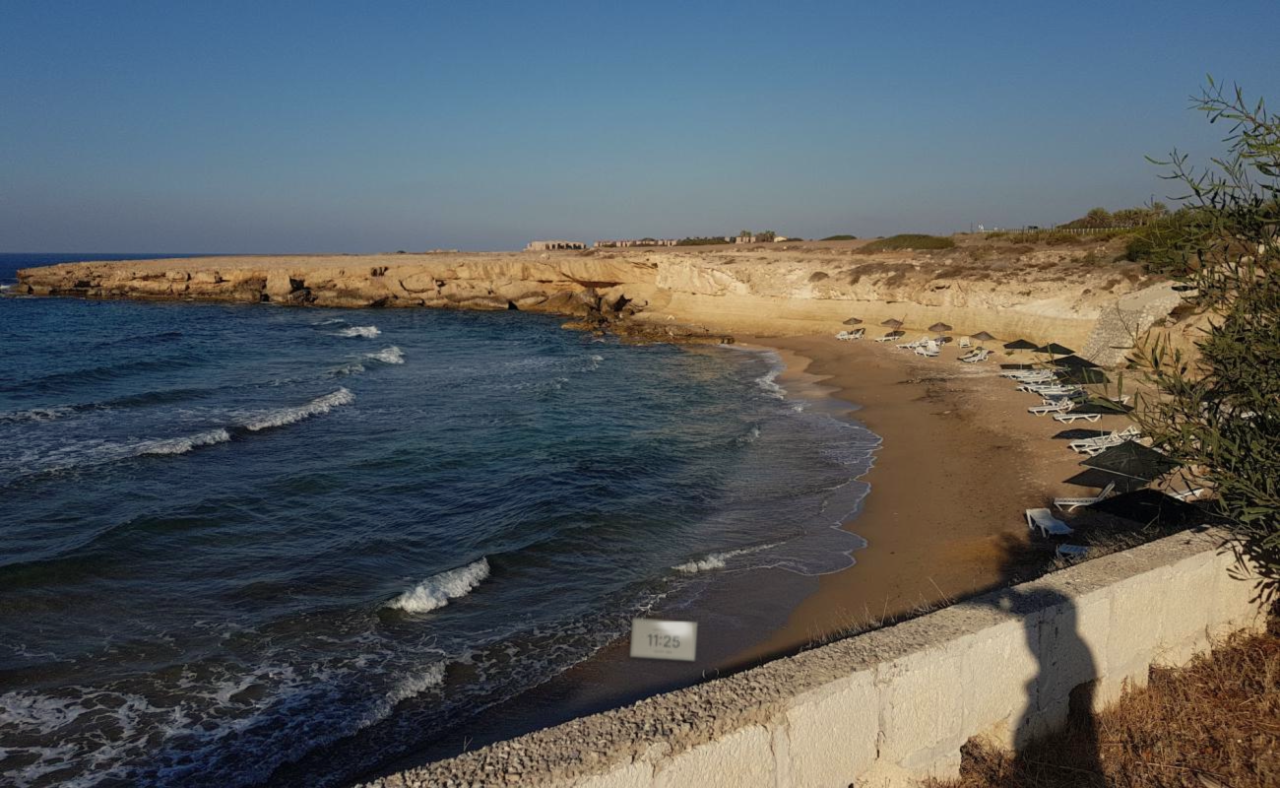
11:25
